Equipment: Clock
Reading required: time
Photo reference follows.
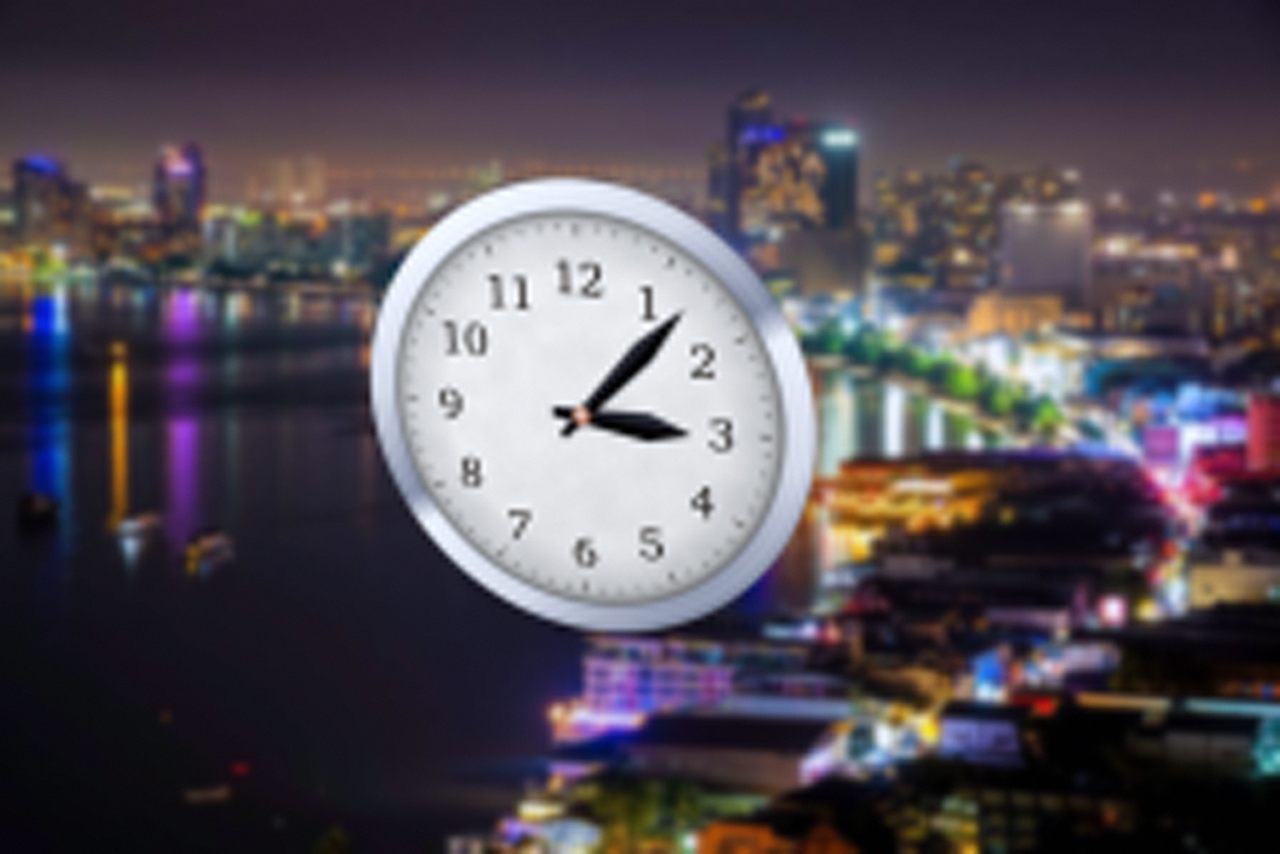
3:07
